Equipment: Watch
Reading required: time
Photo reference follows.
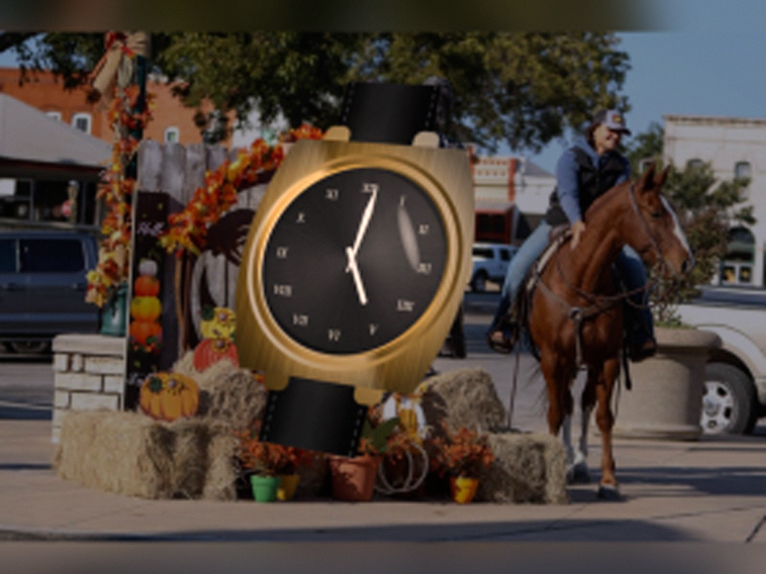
5:01
